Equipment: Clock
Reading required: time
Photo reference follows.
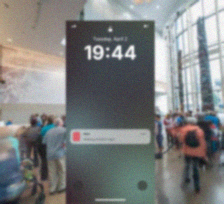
19:44
